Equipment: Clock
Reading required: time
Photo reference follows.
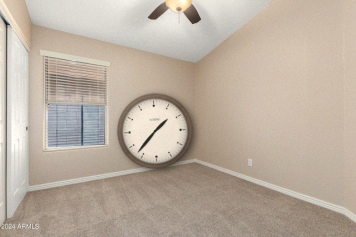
1:37
